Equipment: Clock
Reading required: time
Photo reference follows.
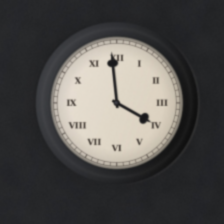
3:59
